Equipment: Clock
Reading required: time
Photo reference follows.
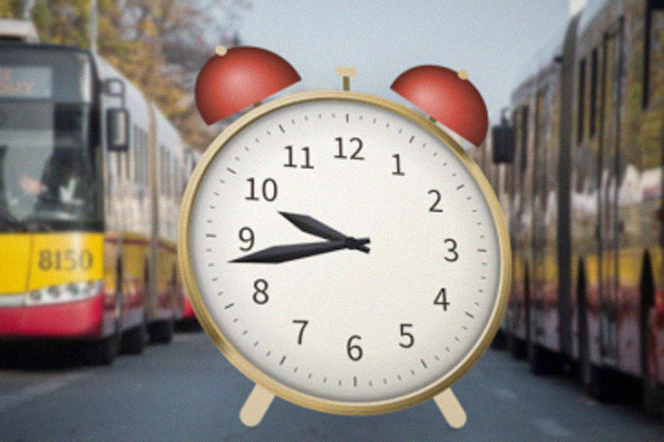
9:43
